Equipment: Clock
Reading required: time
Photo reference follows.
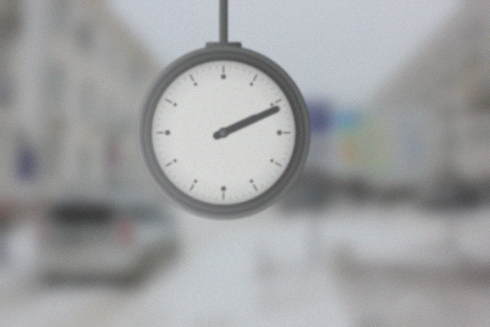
2:11
